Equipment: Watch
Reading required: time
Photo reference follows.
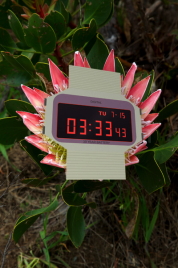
3:33:43
